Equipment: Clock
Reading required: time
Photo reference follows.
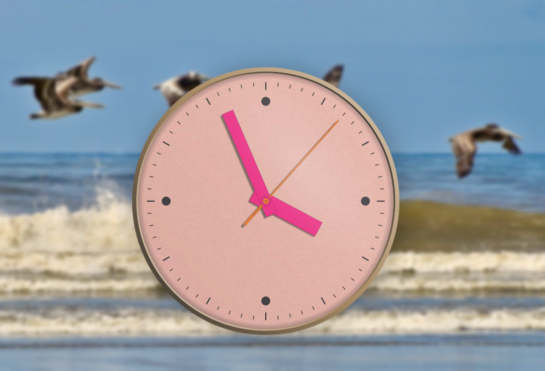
3:56:07
